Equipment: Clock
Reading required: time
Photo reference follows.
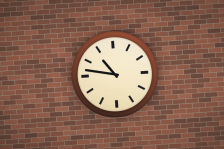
10:47
